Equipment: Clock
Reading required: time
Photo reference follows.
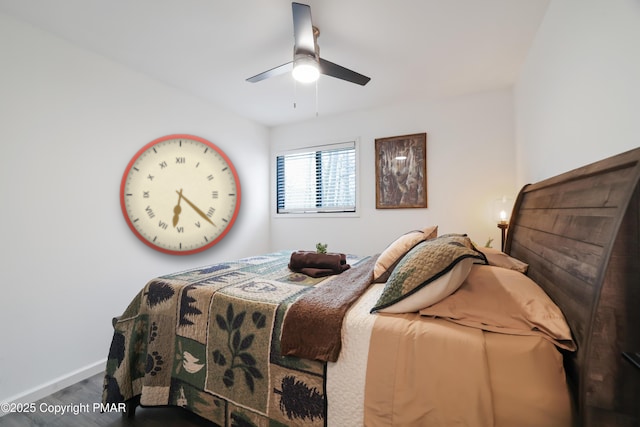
6:22
